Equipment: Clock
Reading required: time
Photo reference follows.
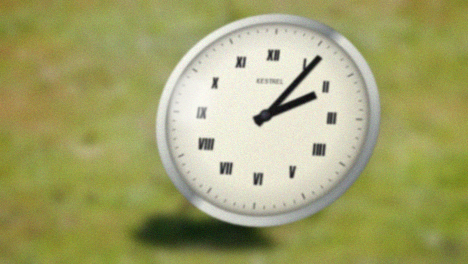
2:06
